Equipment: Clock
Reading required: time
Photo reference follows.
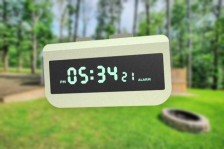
5:34:21
